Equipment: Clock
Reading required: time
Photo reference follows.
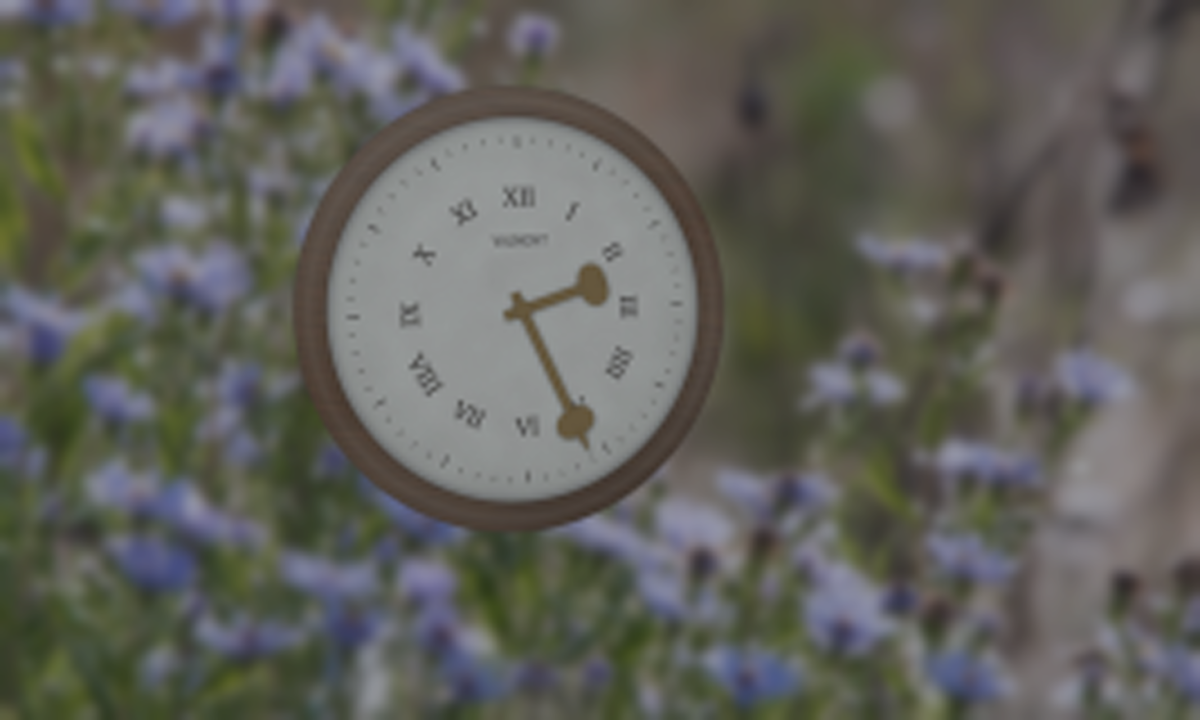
2:26
